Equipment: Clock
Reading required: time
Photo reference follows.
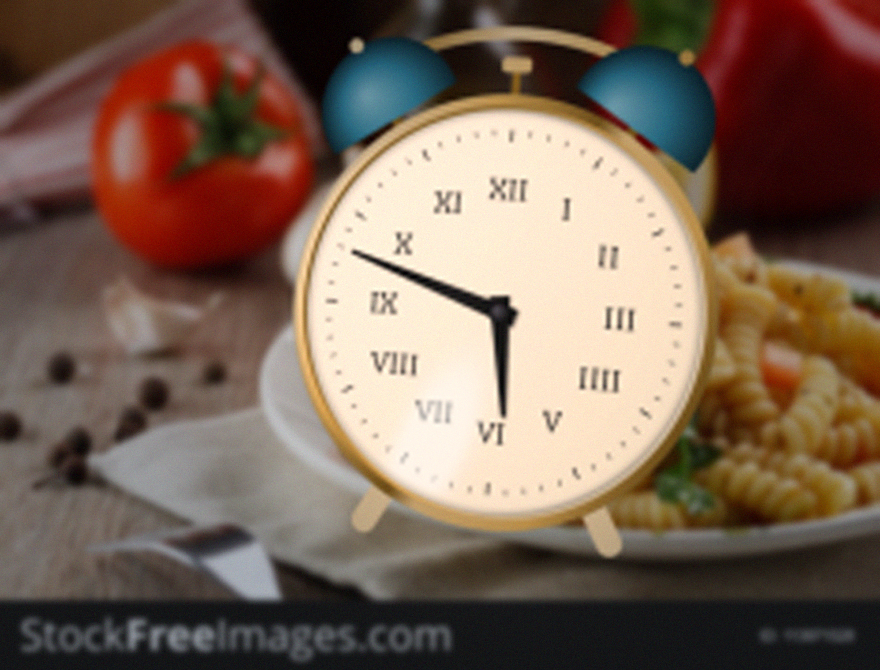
5:48
